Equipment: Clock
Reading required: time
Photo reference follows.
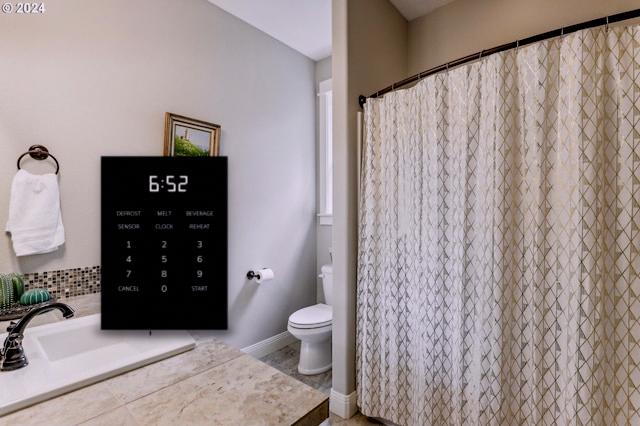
6:52
